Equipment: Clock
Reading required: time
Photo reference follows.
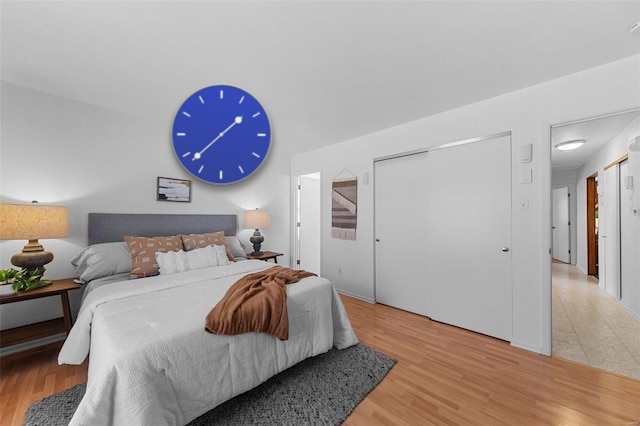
1:38
